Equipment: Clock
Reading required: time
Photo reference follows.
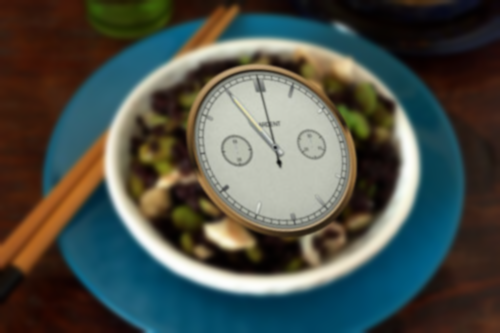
10:55
